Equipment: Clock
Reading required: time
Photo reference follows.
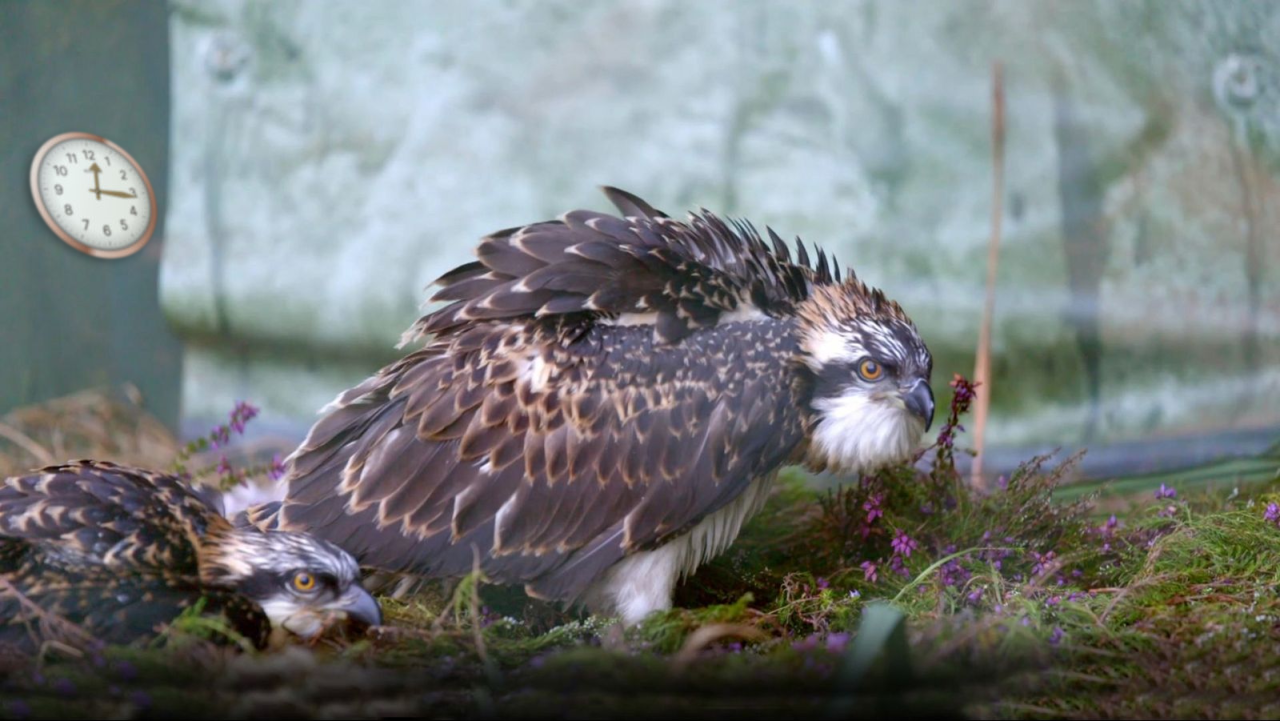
12:16
